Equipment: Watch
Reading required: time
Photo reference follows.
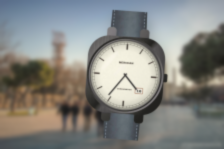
4:36
